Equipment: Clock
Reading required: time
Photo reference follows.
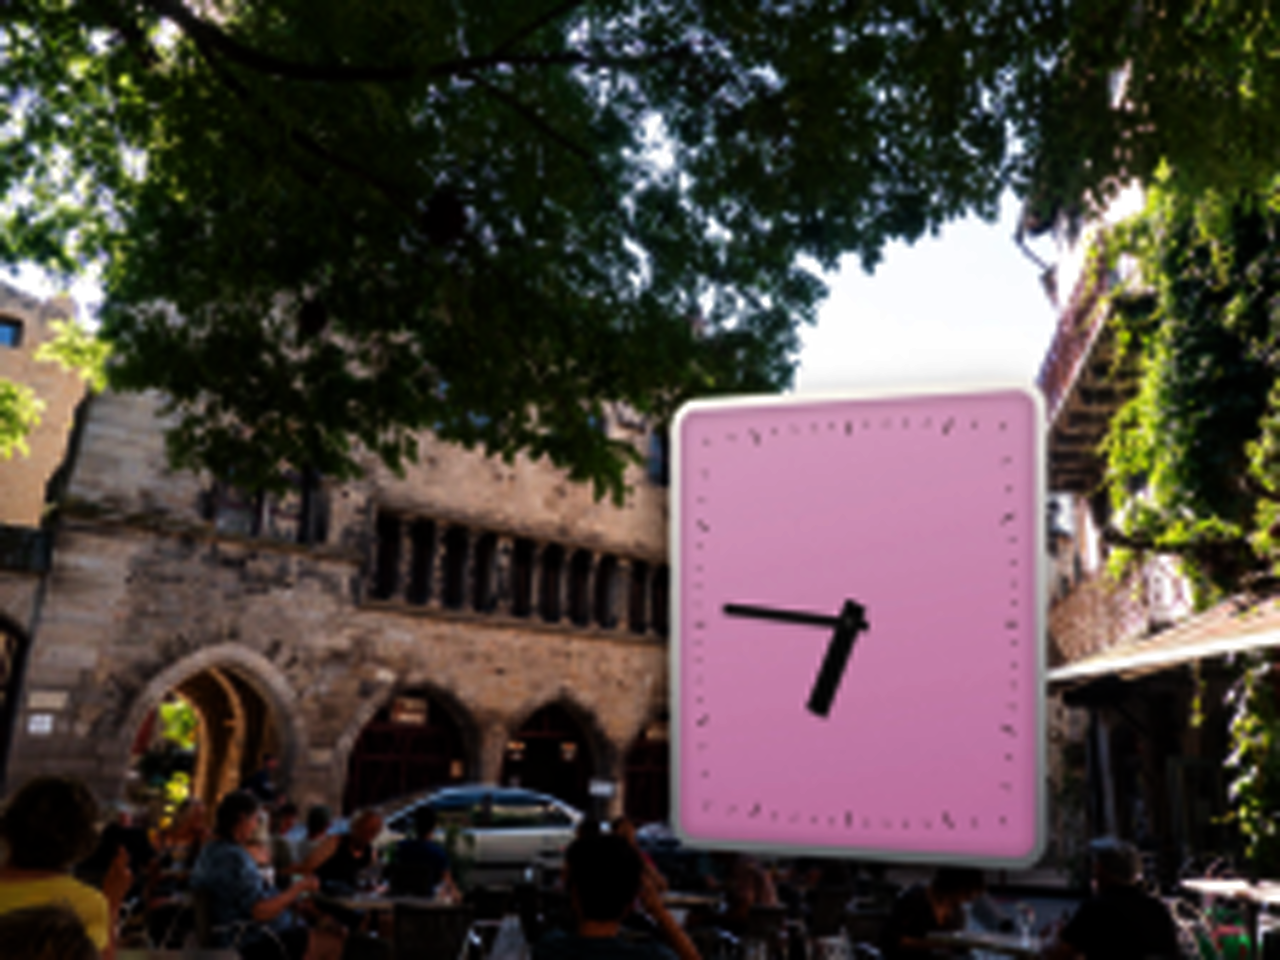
6:46
